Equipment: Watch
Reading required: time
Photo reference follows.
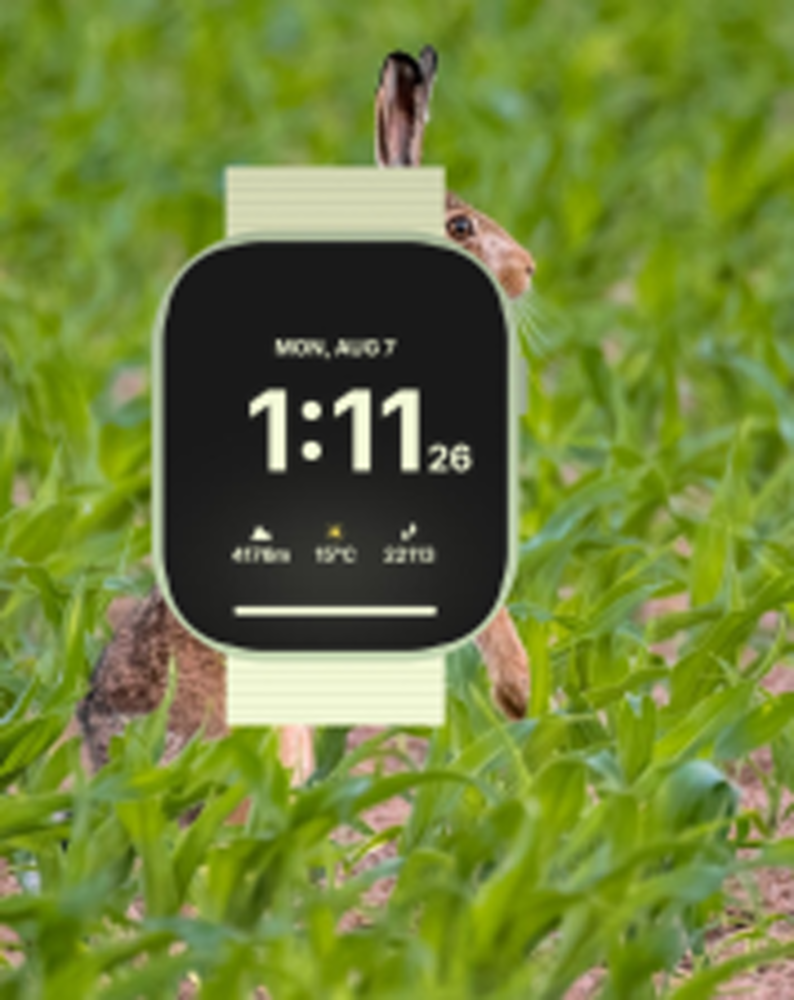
1:11:26
